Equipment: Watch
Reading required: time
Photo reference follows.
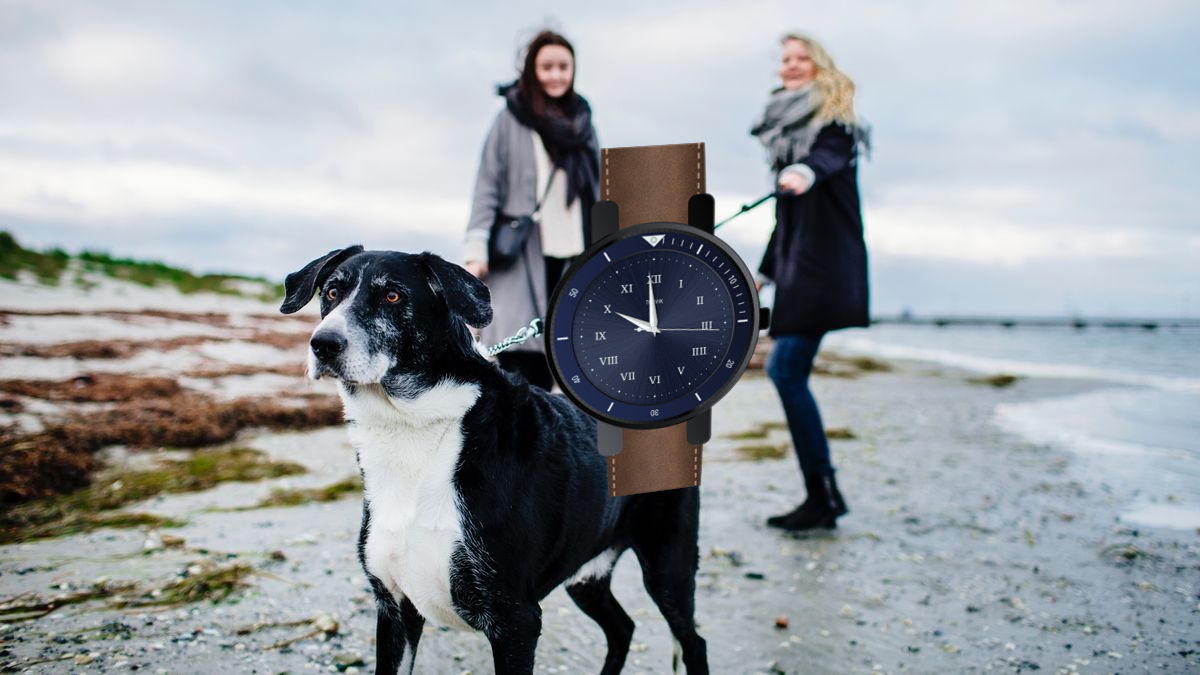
9:59:16
